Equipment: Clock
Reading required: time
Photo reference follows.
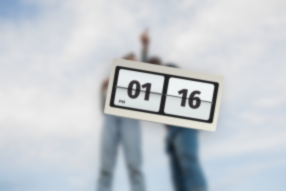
1:16
